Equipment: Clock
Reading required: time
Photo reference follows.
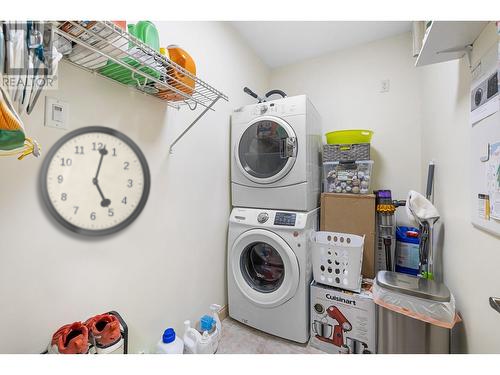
5:02
